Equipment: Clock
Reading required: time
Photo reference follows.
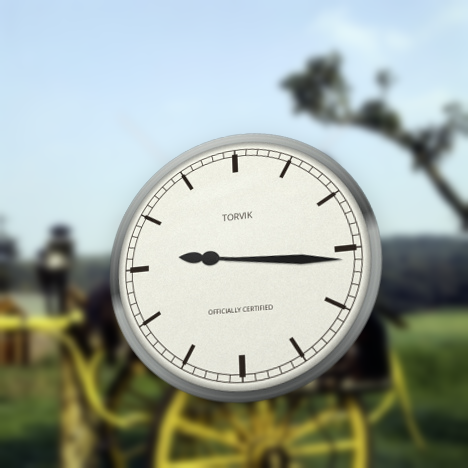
9:16
